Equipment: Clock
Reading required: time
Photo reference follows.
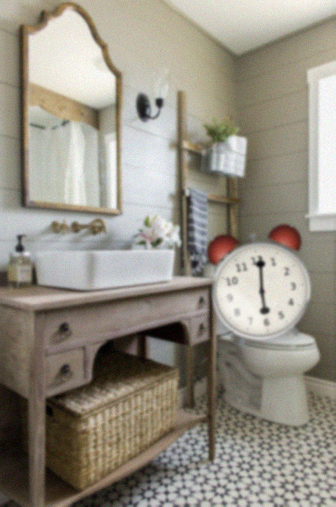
6:01
